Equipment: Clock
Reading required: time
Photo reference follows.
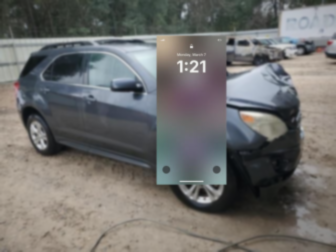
1:21
